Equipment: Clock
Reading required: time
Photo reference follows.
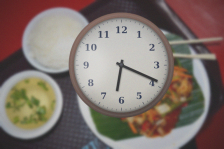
6:19
